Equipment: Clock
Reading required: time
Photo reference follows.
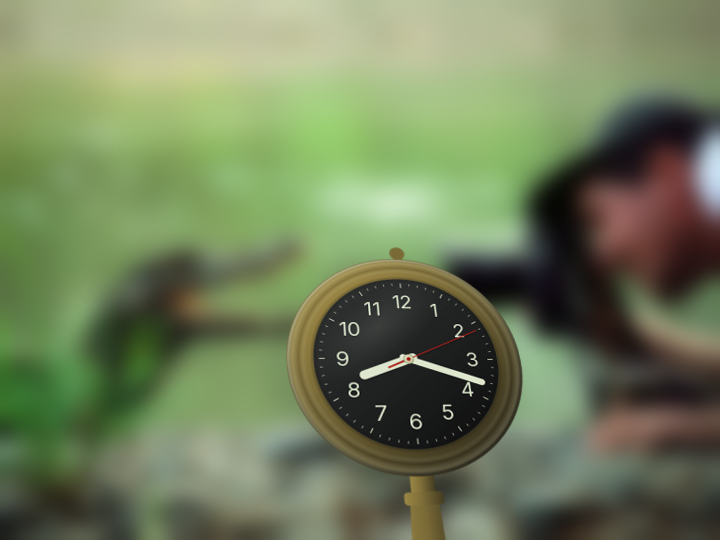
8:18:11
